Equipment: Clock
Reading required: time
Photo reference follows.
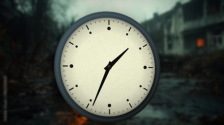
1:34
